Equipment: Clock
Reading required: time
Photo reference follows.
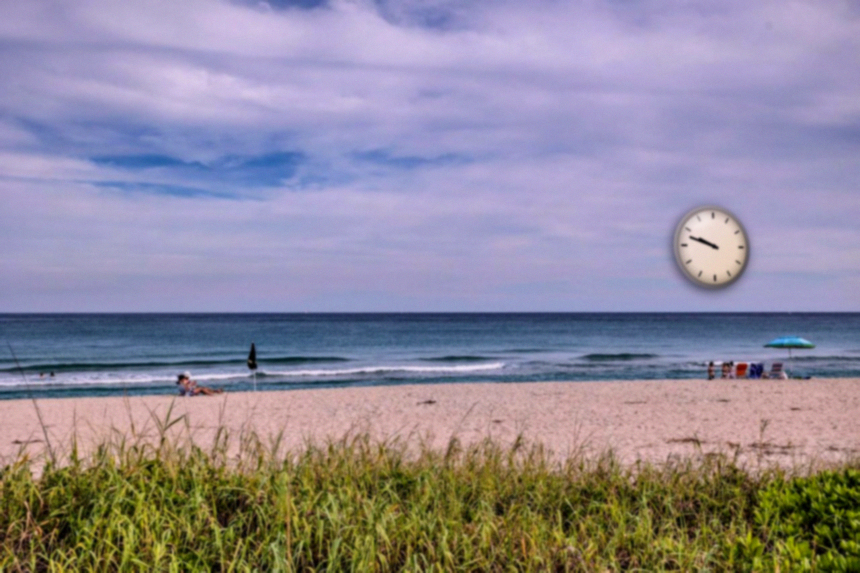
9:48
